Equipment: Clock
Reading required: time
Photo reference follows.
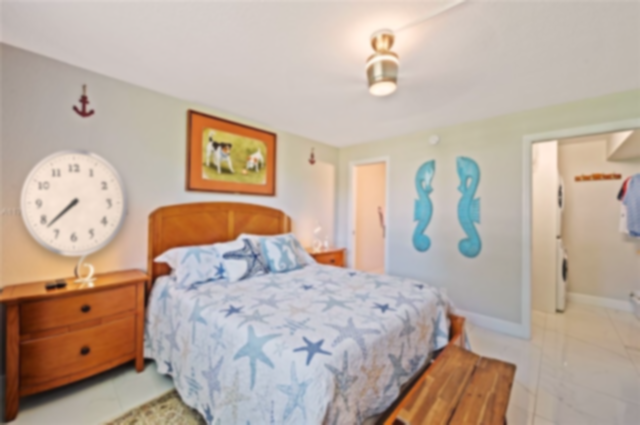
7:38
